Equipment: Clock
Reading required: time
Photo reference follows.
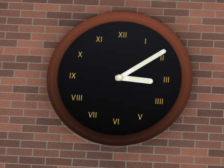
3:09
